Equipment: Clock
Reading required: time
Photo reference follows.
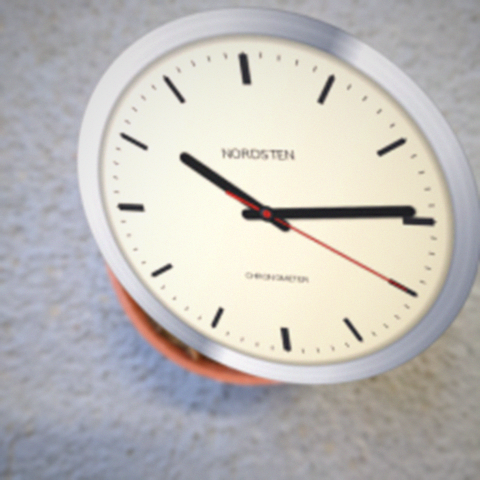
10:14:20
